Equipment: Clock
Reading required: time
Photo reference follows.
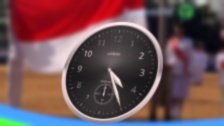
4:25
